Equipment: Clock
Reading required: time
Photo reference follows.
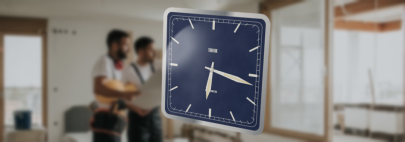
6:17
